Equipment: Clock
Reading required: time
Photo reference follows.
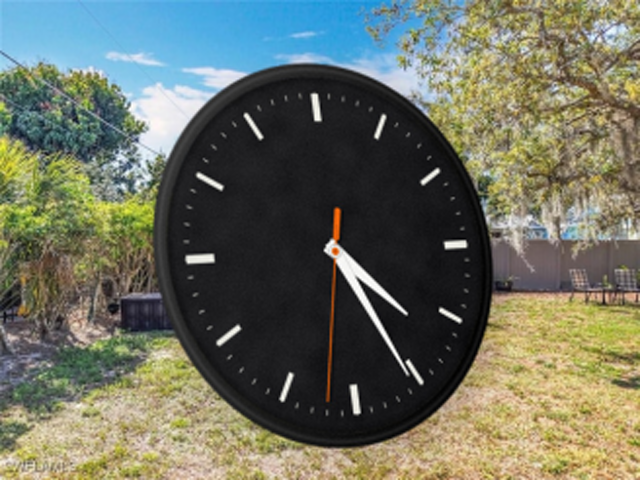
4:25:32
